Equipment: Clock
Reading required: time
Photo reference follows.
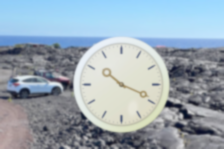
10:19
